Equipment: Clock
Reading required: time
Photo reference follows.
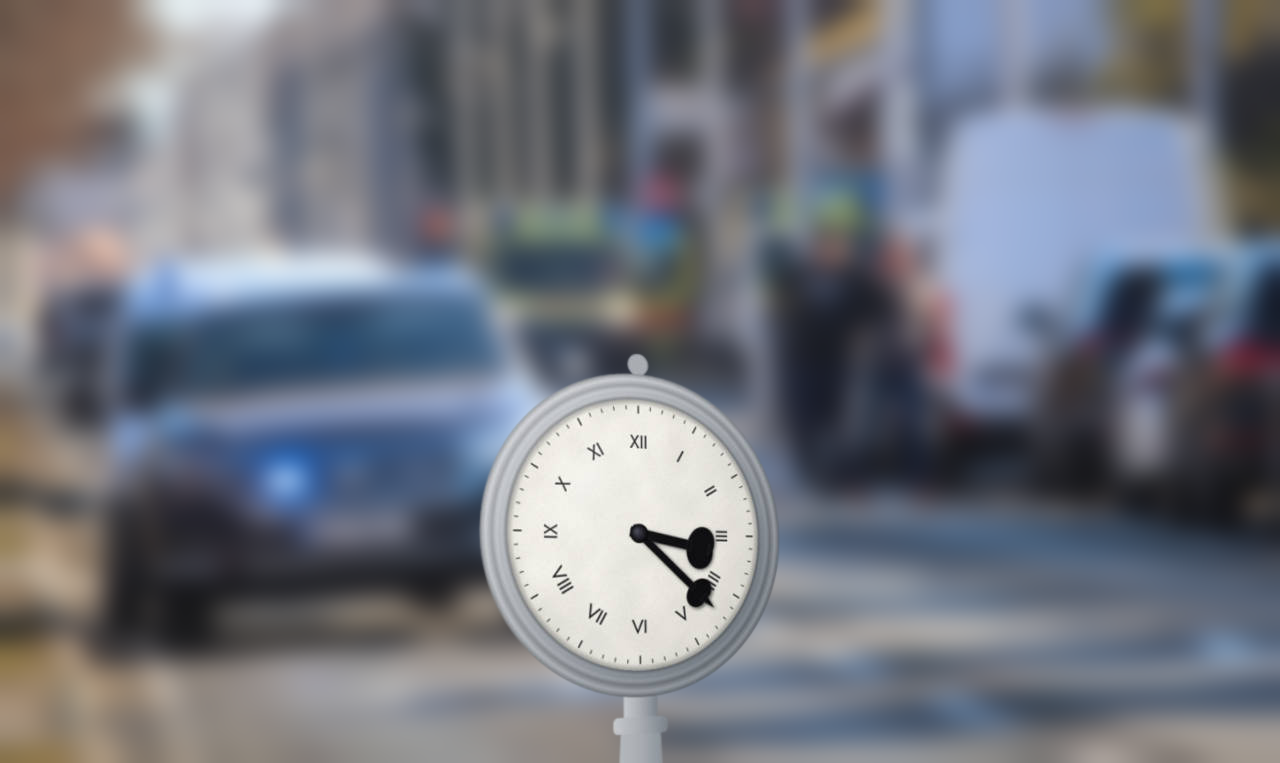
3:22
